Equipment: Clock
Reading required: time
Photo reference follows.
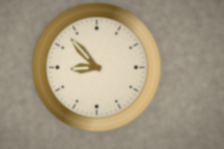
8:53
